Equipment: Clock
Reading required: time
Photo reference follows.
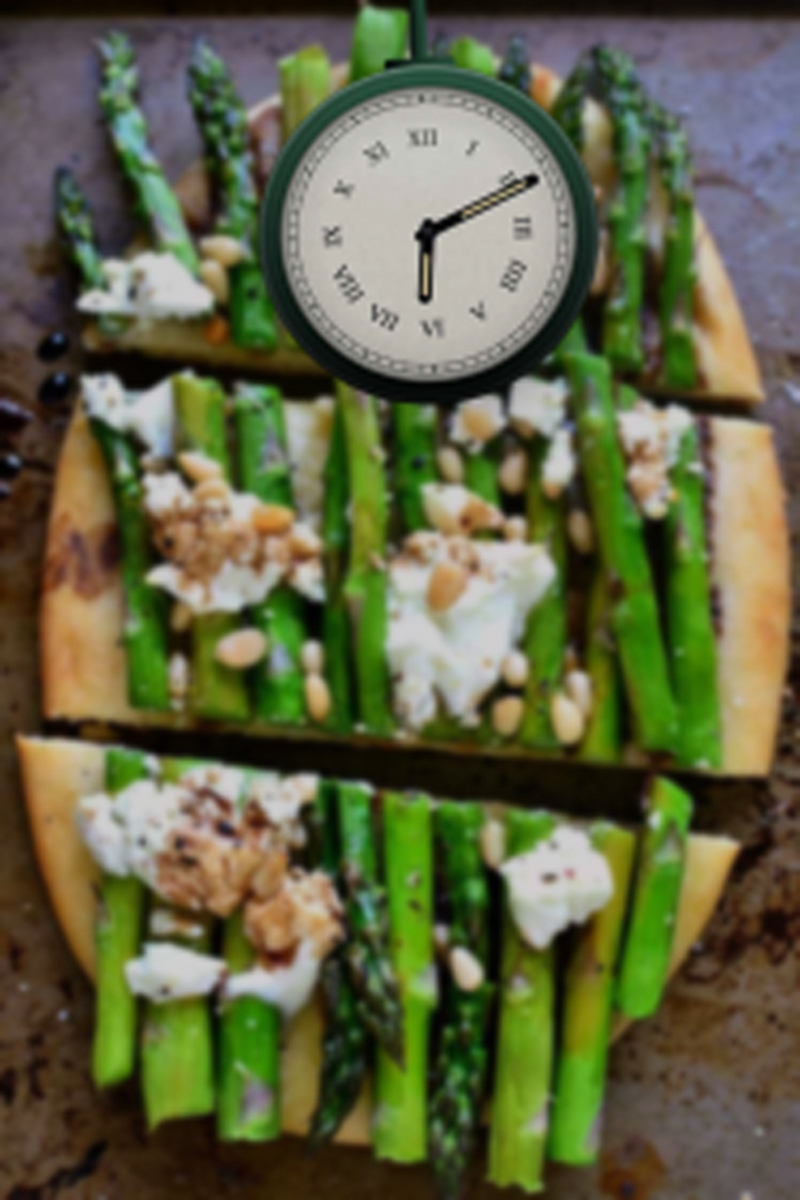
6:11
